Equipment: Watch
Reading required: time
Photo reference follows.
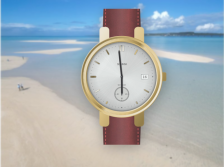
5:59
